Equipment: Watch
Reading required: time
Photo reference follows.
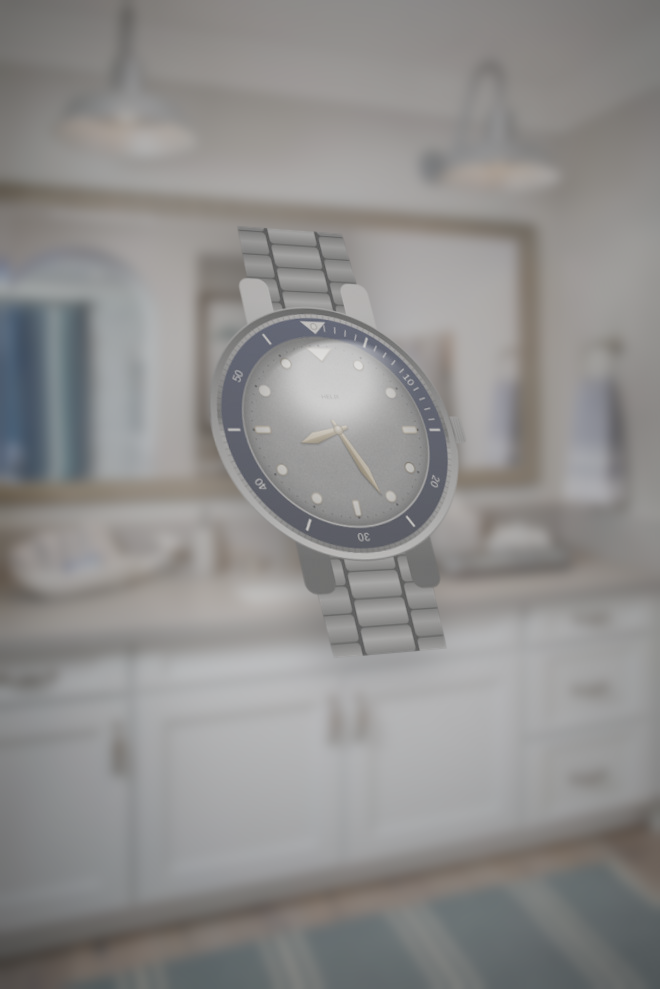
8:26
